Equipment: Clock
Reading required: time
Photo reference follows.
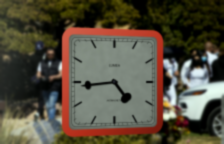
4:44
